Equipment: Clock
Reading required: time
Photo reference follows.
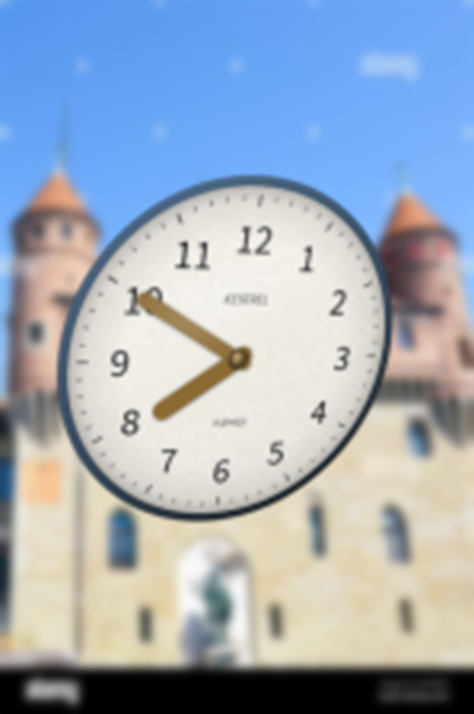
7:50
